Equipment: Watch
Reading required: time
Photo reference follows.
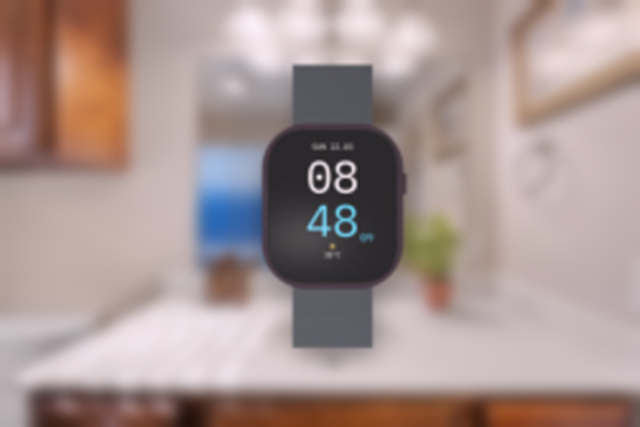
8:48
